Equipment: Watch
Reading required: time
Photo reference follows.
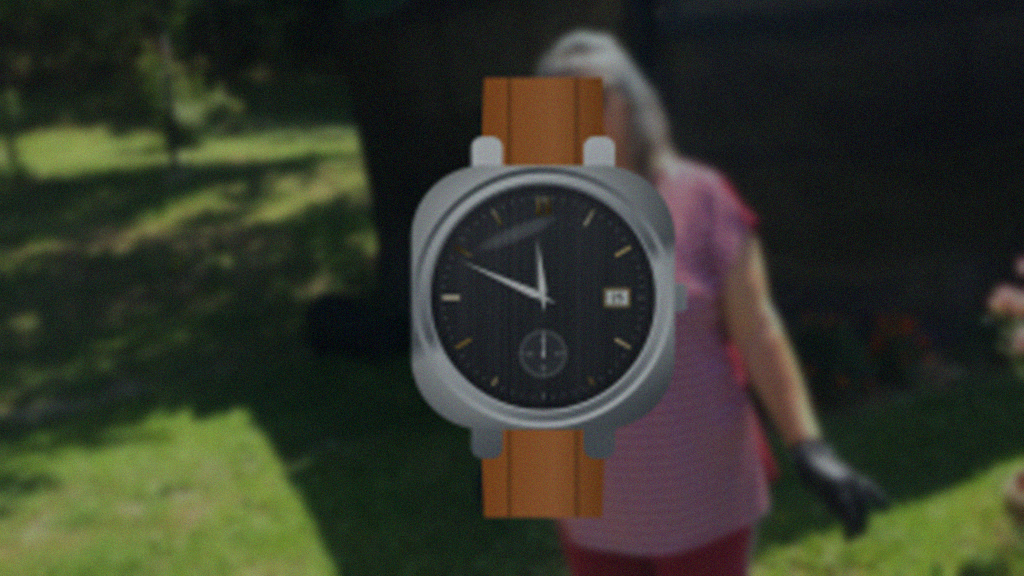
11:49
